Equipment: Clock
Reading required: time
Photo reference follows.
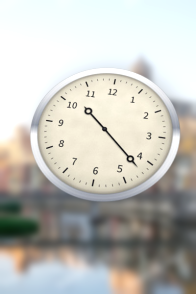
10:22
